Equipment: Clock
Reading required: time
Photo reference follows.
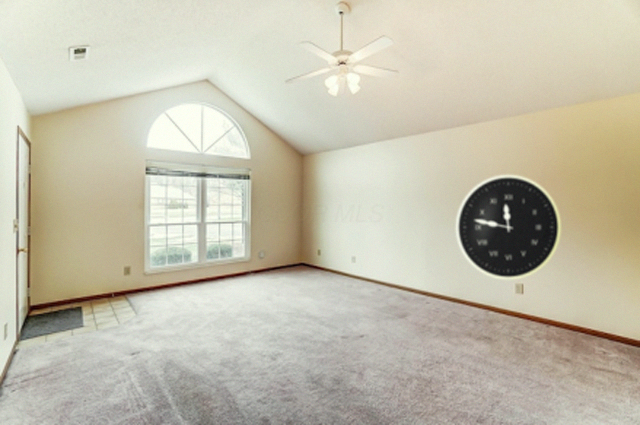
11:47
